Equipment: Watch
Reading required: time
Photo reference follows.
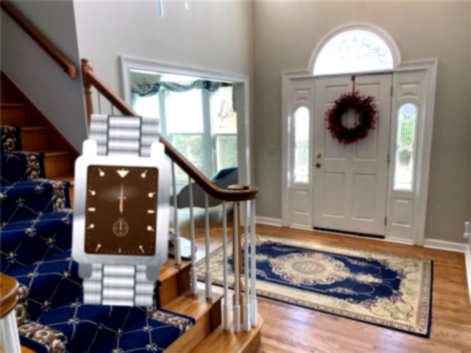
12:00
